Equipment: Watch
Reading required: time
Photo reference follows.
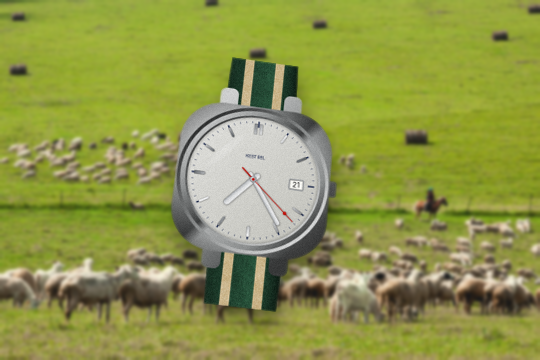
7:24:22
